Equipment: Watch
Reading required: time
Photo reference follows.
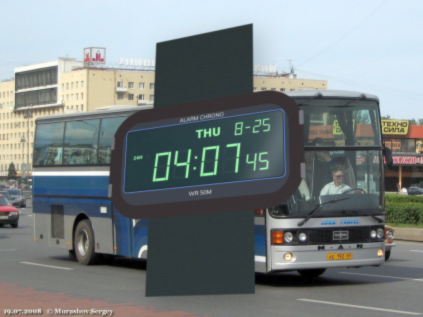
4:07:45
